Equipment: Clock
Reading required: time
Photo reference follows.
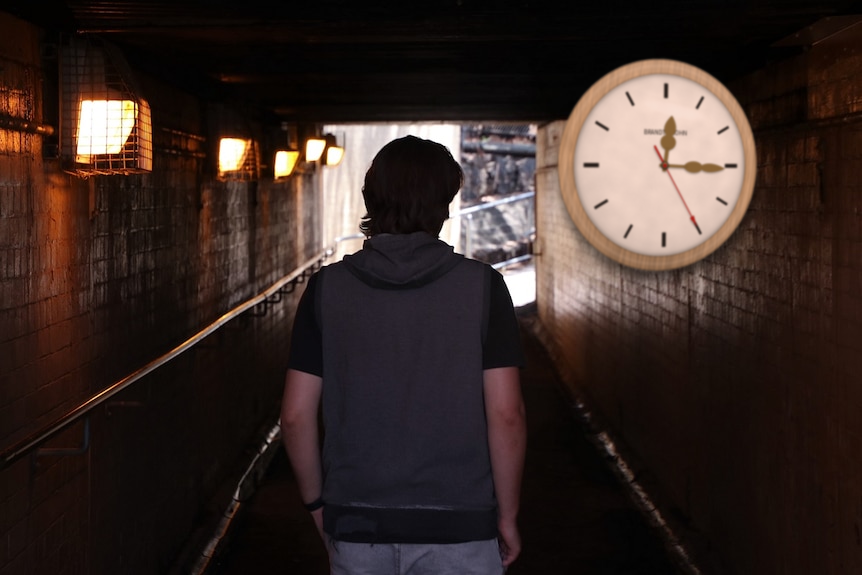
12:15:25
